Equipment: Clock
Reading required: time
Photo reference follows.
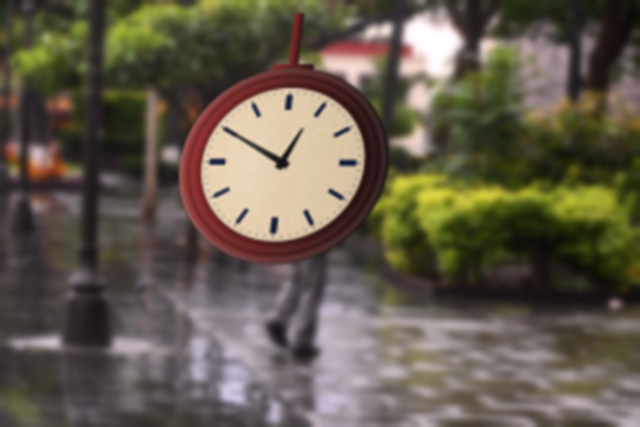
12:50
